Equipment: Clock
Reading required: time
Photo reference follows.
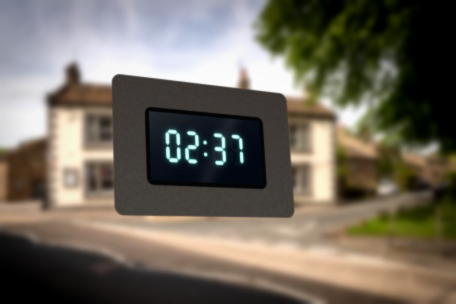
2:37
